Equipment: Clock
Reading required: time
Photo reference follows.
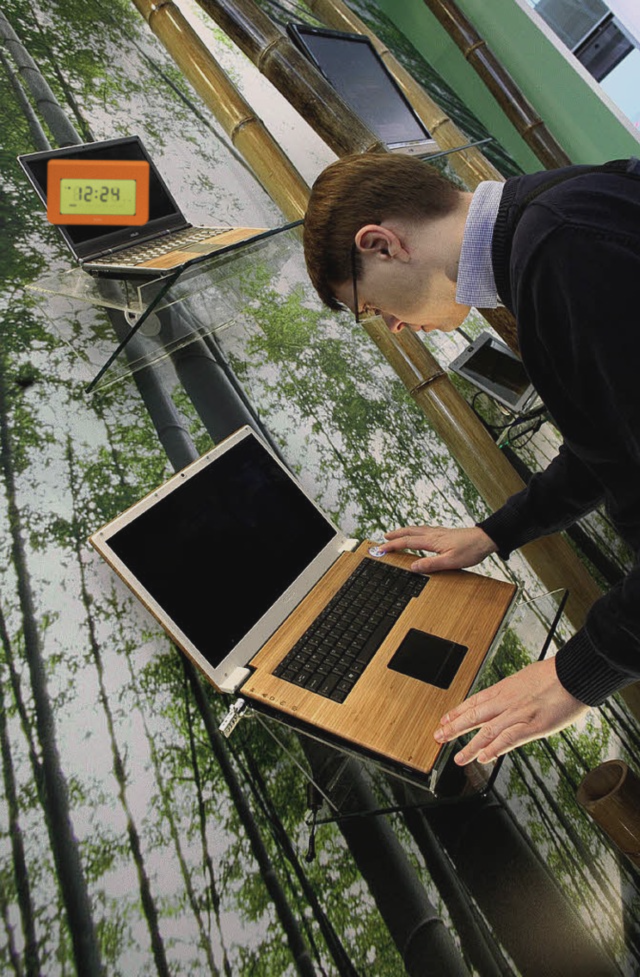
12:24
